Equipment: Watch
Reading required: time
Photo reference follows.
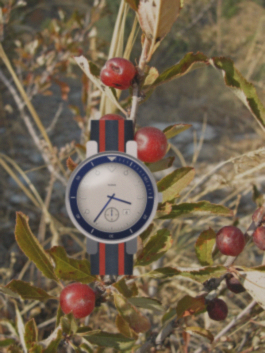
3:36
